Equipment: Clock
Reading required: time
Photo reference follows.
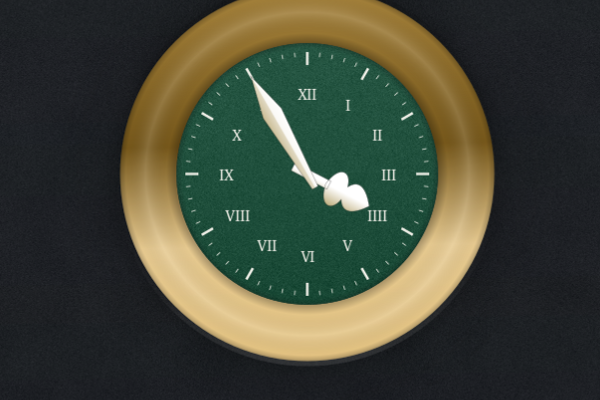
3:55
